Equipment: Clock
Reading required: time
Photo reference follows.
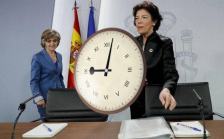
9:02
